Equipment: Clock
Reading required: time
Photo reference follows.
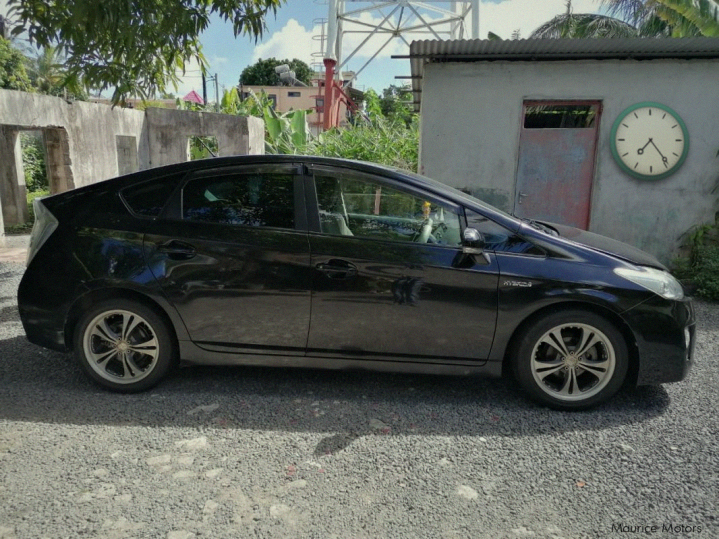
7:24
